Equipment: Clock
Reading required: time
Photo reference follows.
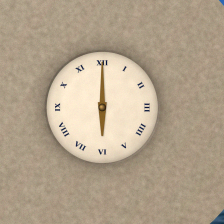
6:00
